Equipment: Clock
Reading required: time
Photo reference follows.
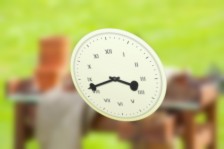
3:42
